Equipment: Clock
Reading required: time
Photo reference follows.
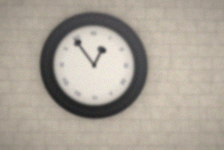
12:54
